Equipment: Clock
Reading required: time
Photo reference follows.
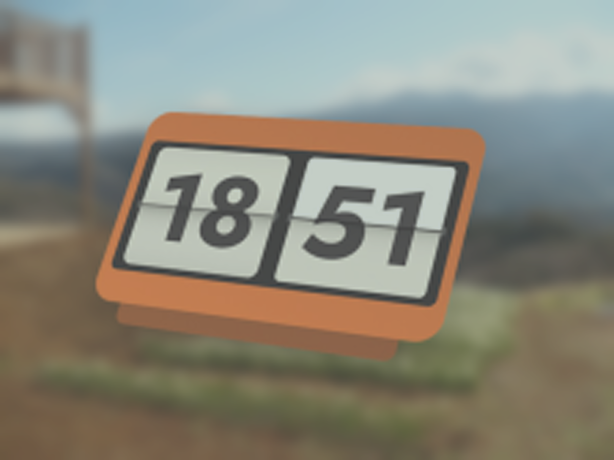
18:51
